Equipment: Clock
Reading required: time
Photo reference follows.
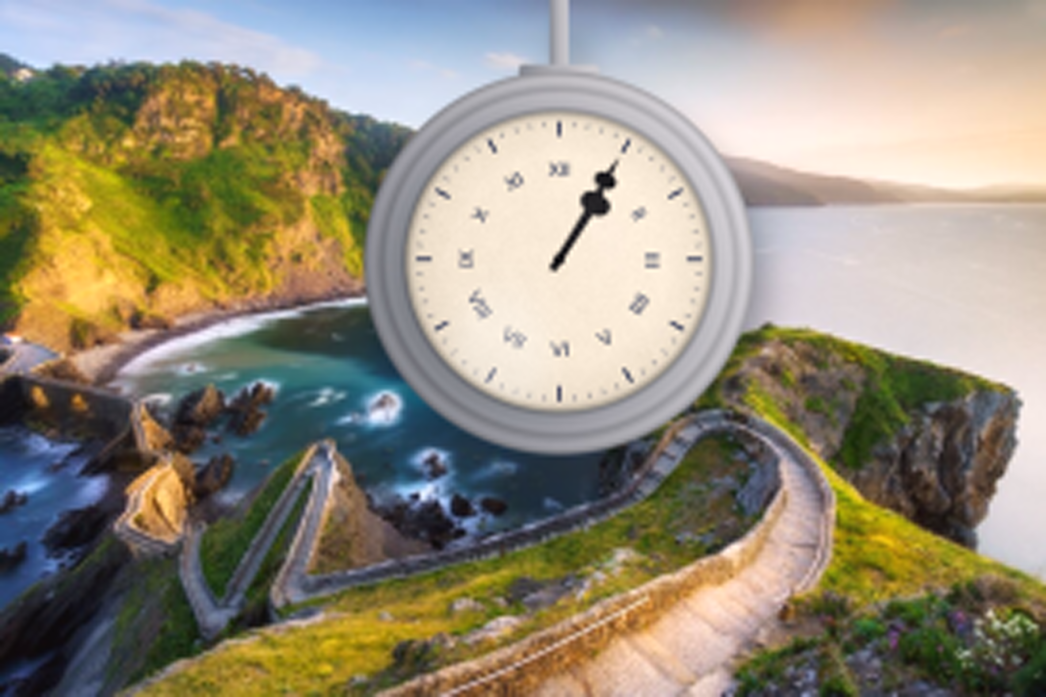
1:05
